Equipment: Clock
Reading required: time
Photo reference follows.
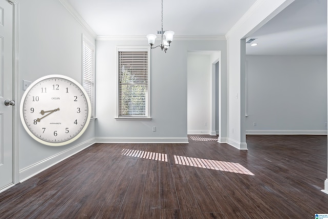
8:40
